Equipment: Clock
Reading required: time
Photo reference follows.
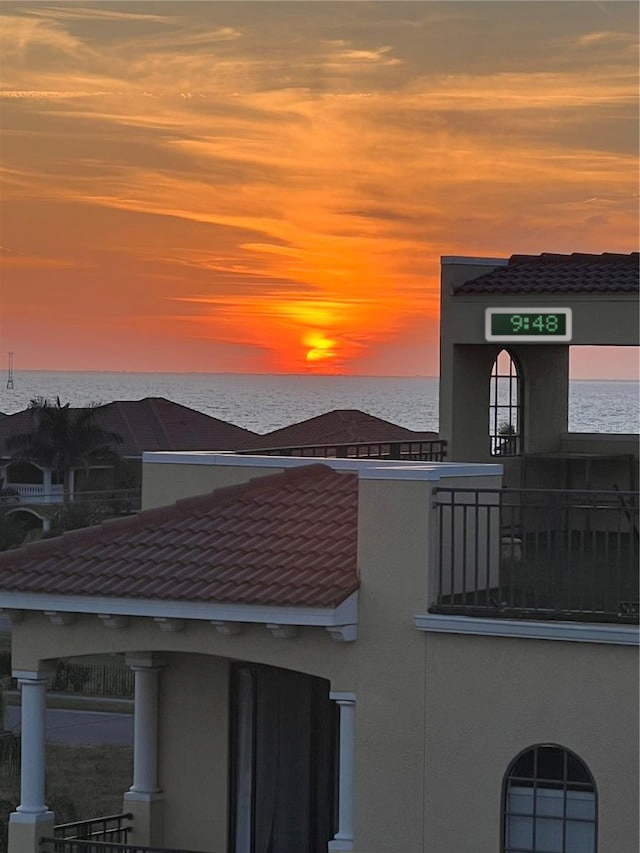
9:48
